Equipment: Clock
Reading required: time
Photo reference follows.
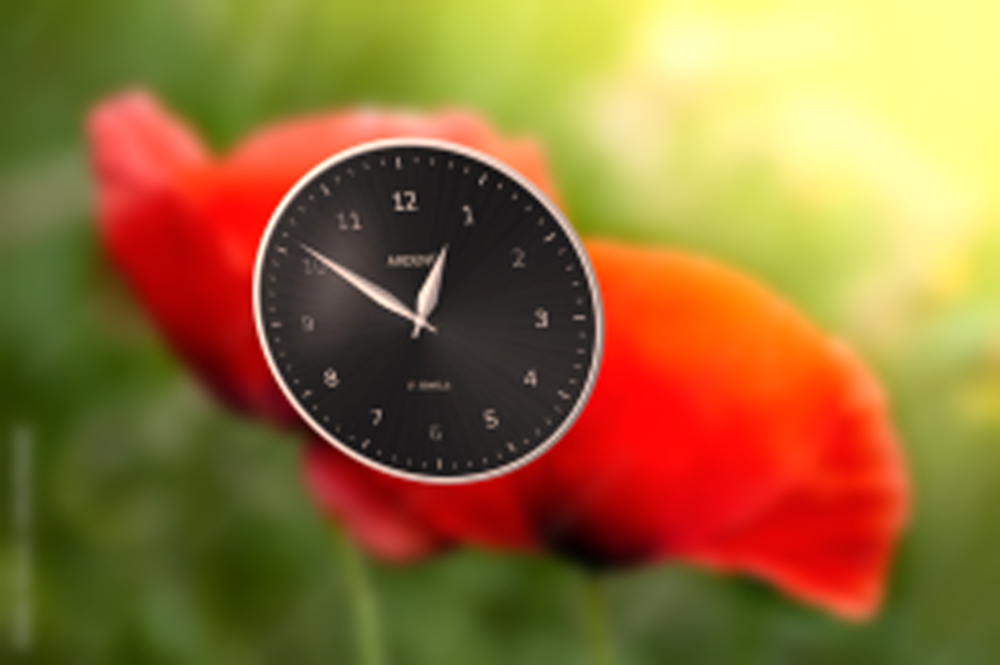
12:51
